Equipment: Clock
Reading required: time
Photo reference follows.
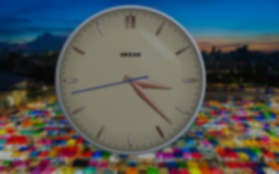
3:22:43
